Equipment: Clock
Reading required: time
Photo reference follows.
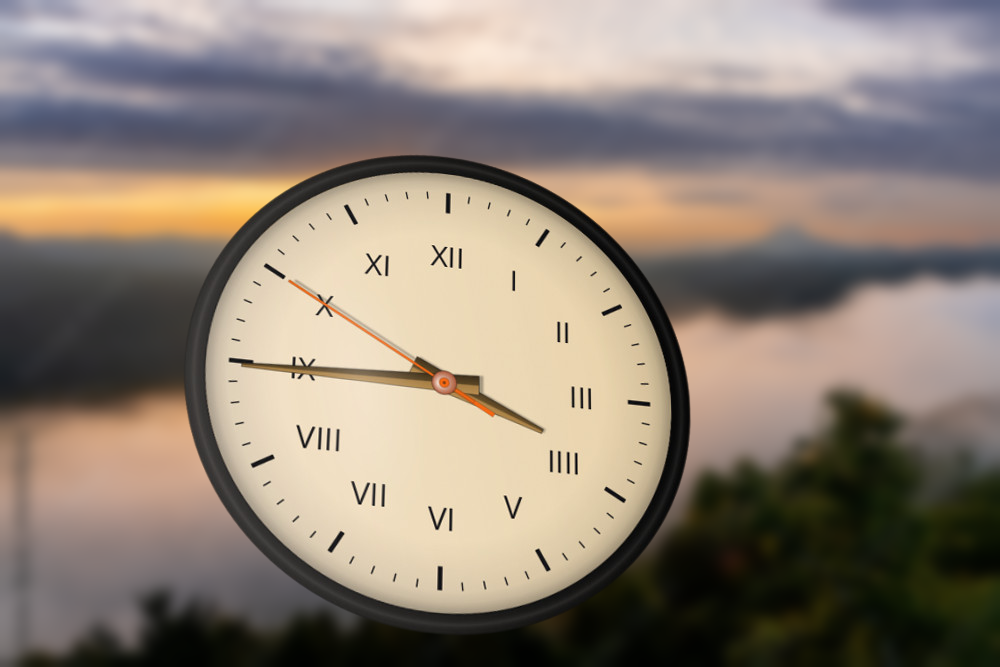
3:44:50
